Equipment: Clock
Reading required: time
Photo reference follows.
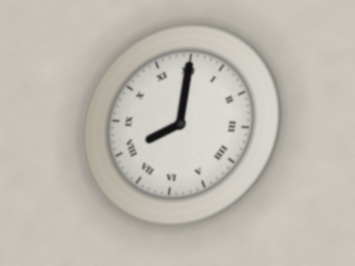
8:00
